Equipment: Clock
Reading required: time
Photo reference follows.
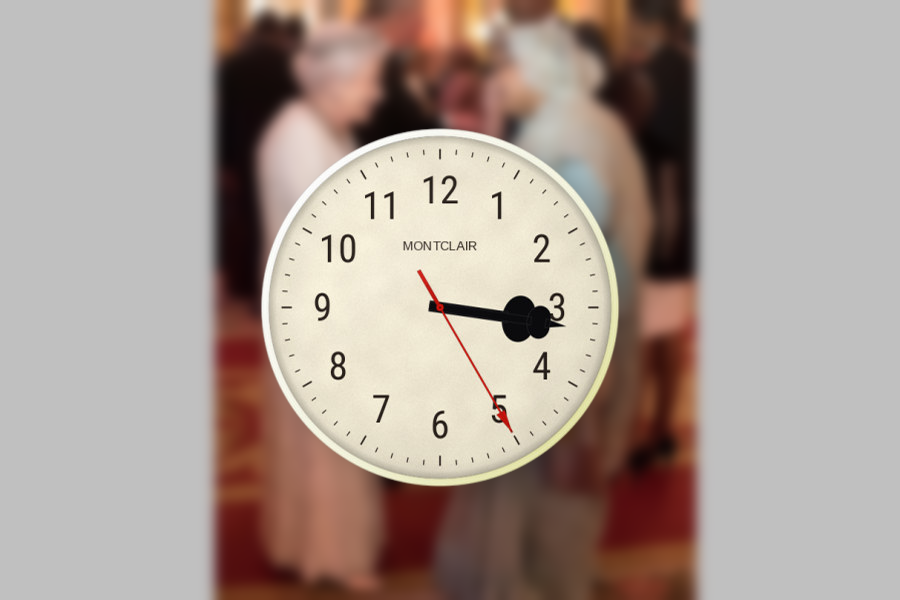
3:16:25
